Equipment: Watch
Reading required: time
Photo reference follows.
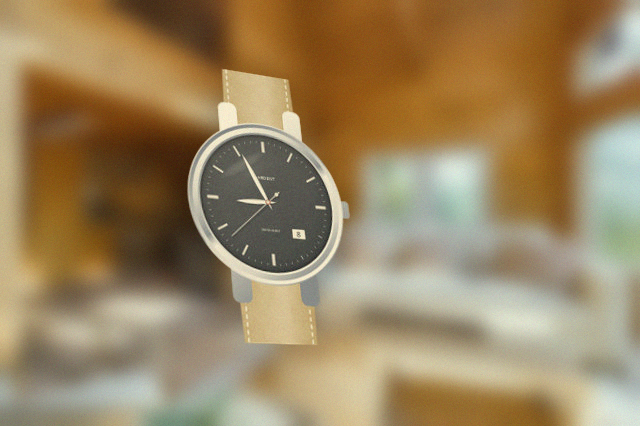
8:55:38
